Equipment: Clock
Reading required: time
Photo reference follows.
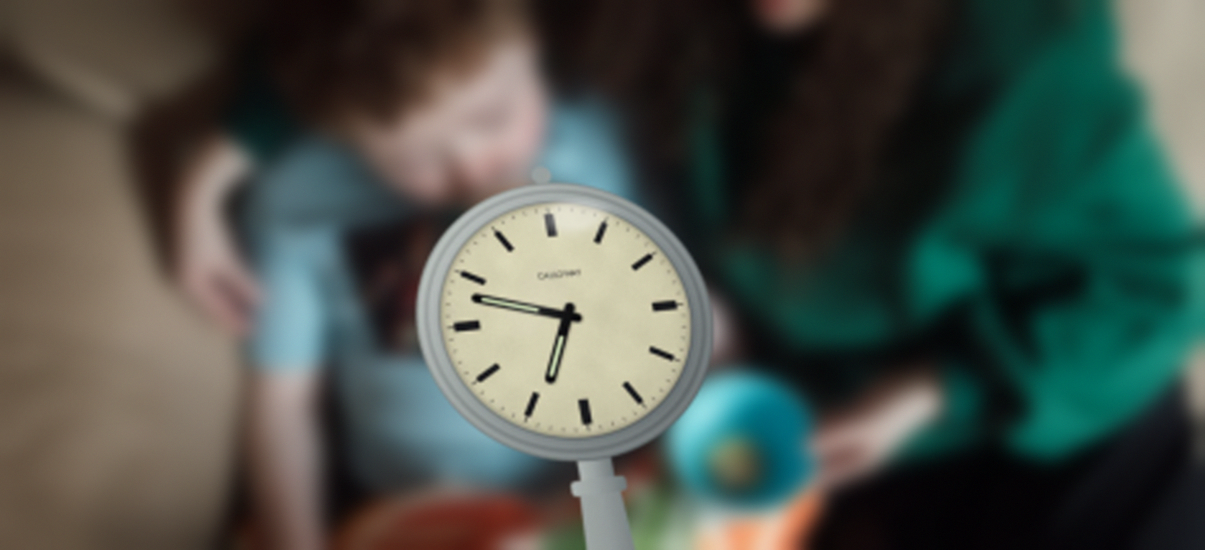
6:48
